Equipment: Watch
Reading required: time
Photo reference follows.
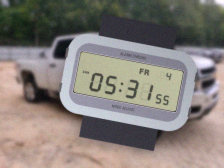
5:31:55
